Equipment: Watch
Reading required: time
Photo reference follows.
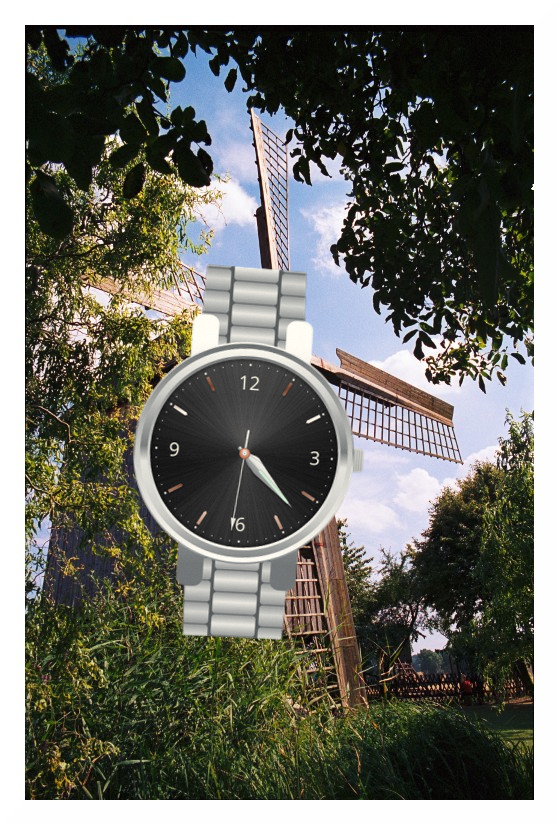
4:22:31
